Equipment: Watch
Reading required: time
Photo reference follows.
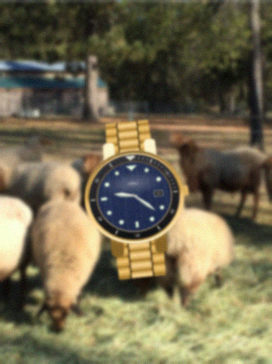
9:22
